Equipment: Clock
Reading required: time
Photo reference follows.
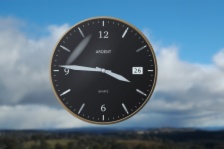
3:46
